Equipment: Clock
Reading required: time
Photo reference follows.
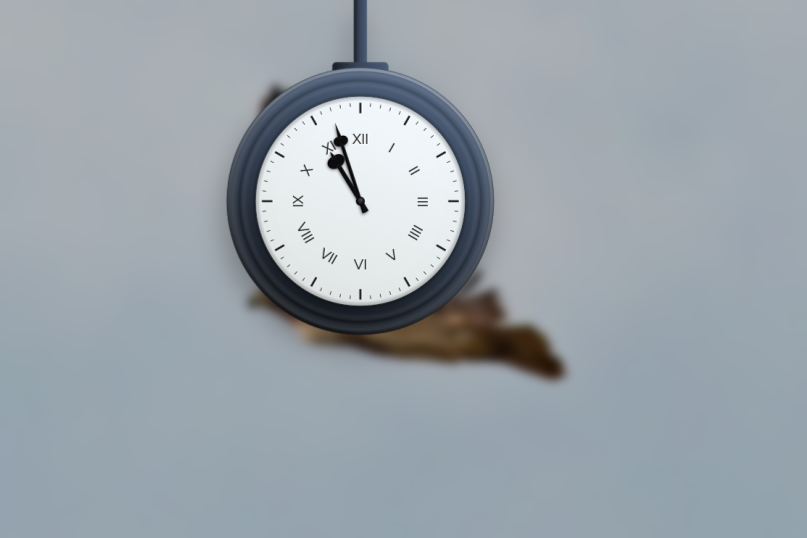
10:57
